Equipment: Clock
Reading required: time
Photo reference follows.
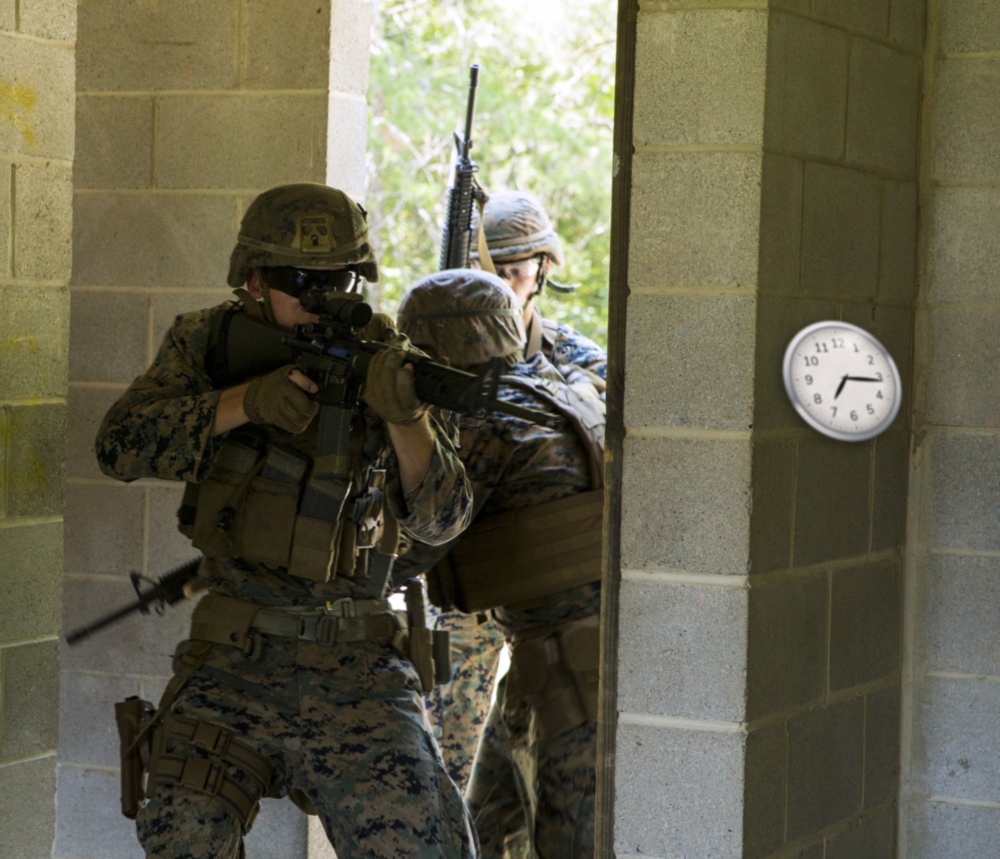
7:16
